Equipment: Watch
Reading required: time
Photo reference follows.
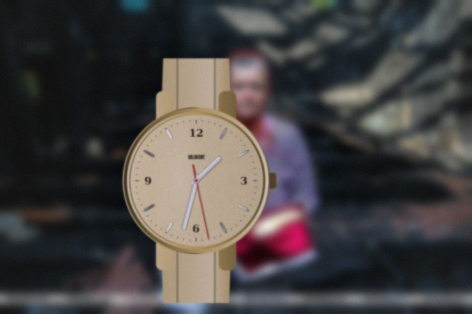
1:32:28
